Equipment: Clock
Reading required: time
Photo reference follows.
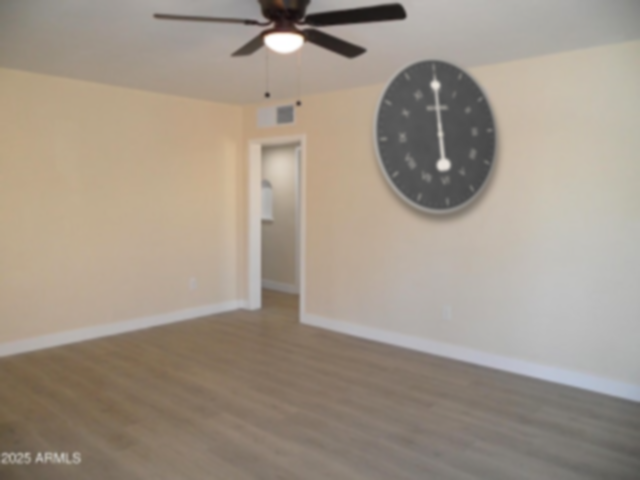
6:00
